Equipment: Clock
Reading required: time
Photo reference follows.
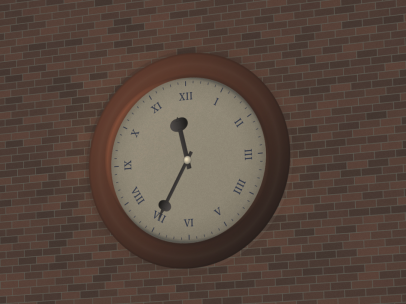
11:35
